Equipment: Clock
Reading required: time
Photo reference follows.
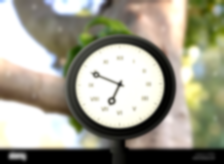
6:49
